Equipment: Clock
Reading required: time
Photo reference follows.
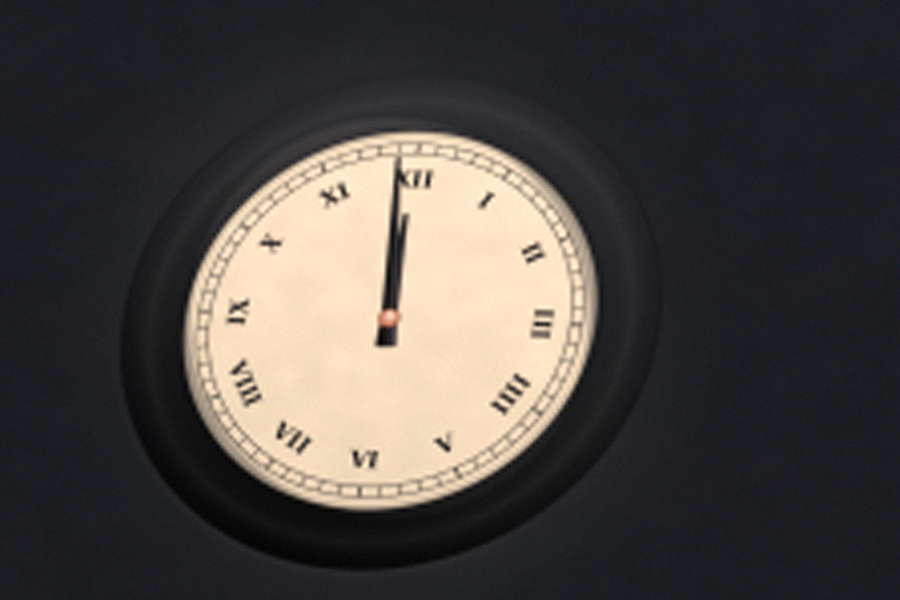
11:59
